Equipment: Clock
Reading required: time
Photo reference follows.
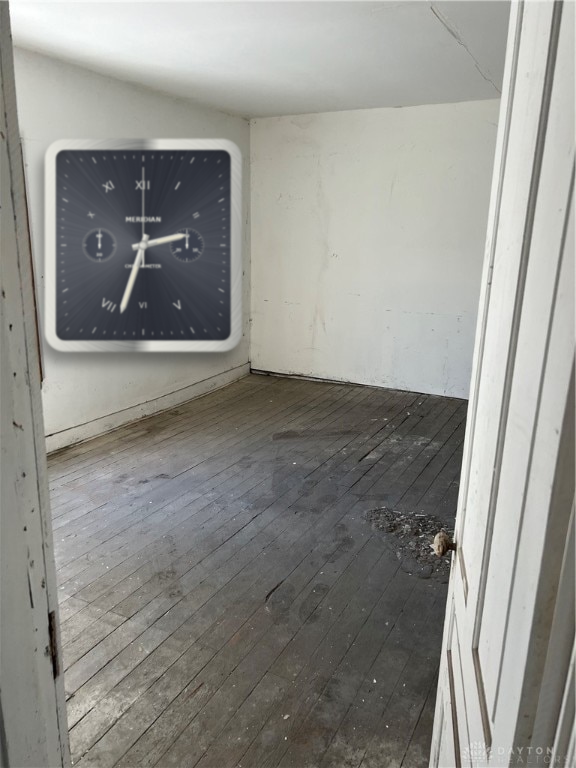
2:33
